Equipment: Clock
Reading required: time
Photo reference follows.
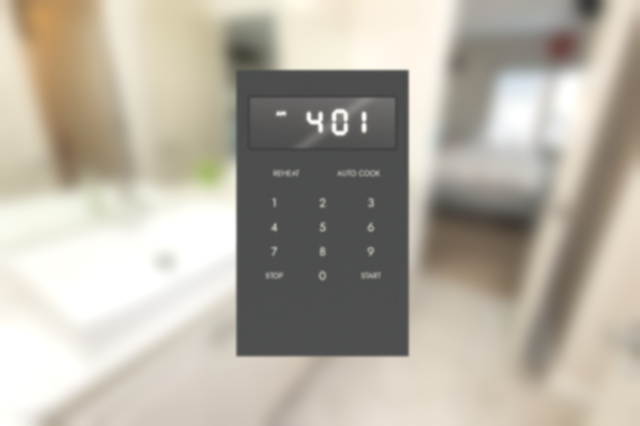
4:01
